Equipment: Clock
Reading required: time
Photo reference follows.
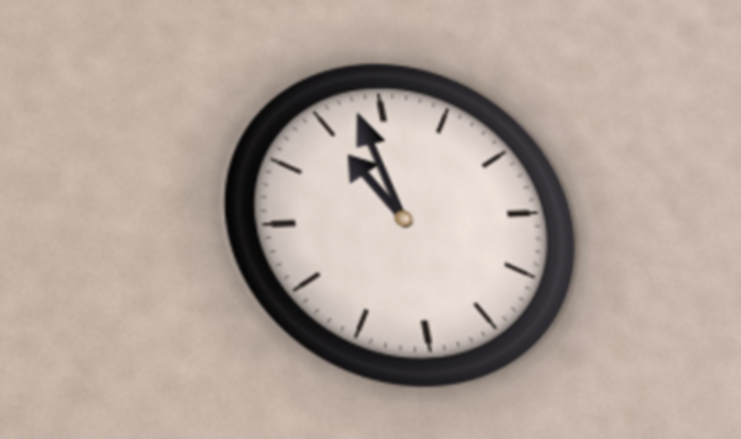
10:58
